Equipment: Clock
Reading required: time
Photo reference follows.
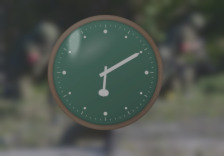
6:10
